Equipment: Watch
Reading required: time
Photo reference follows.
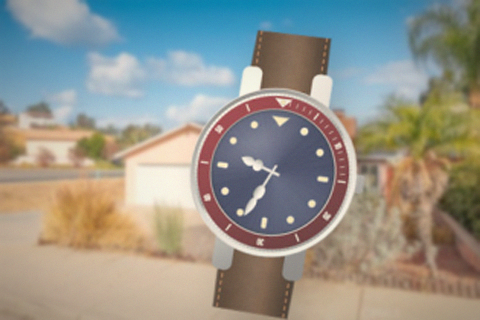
9:34
